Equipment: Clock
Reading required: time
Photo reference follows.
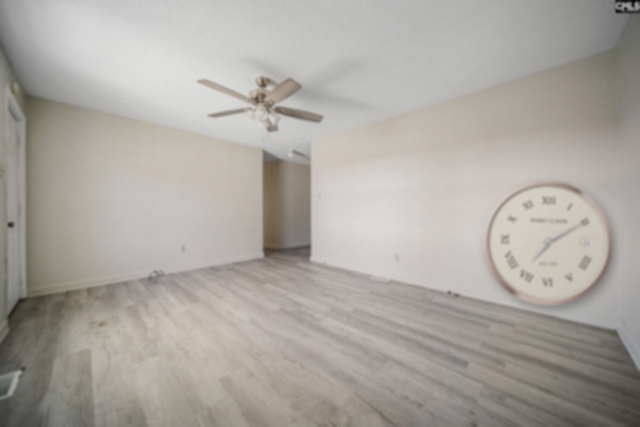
7:10
